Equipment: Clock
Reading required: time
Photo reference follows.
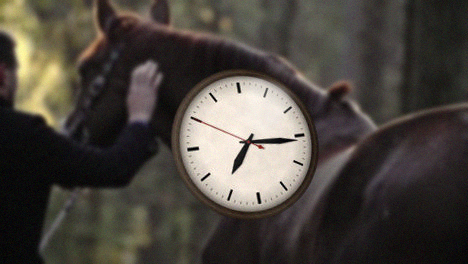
7:15:50
